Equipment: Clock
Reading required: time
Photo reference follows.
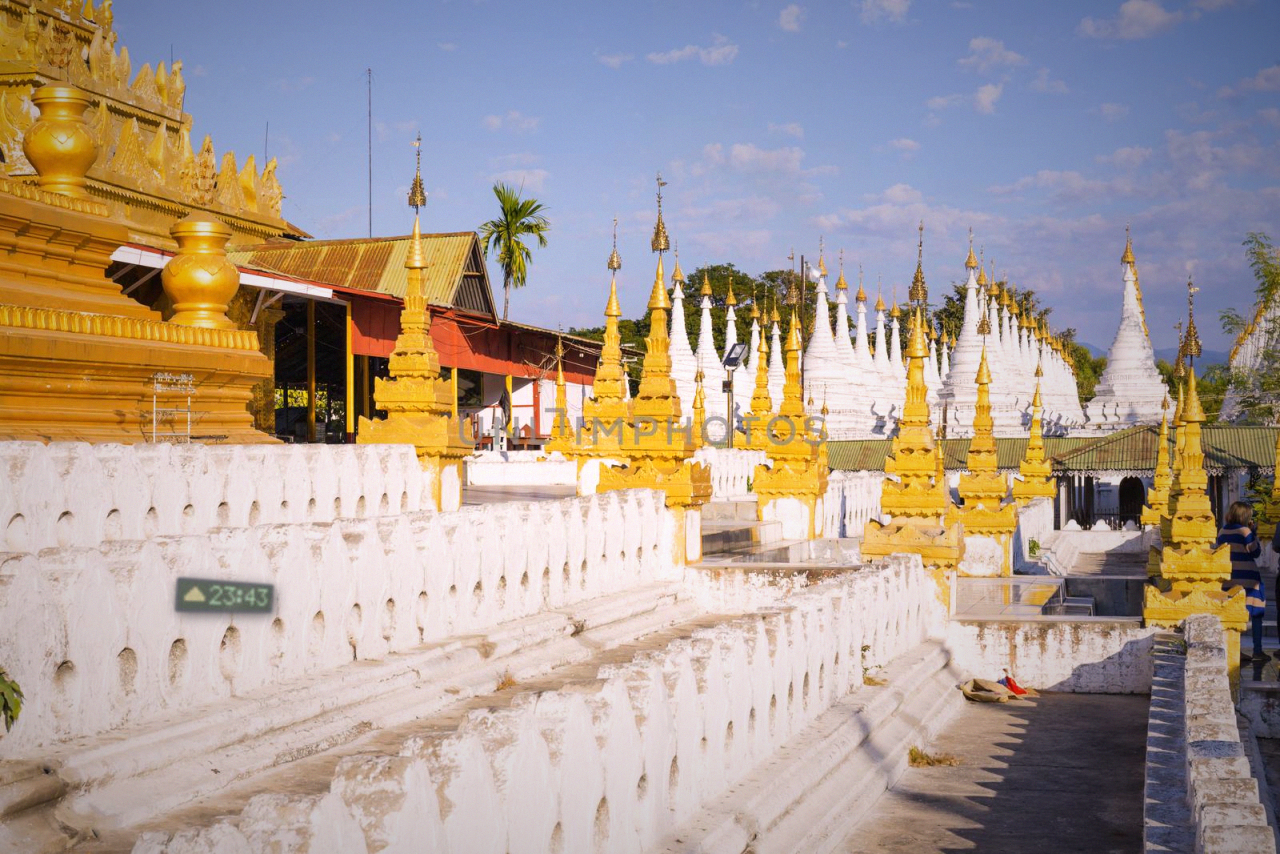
23:43
